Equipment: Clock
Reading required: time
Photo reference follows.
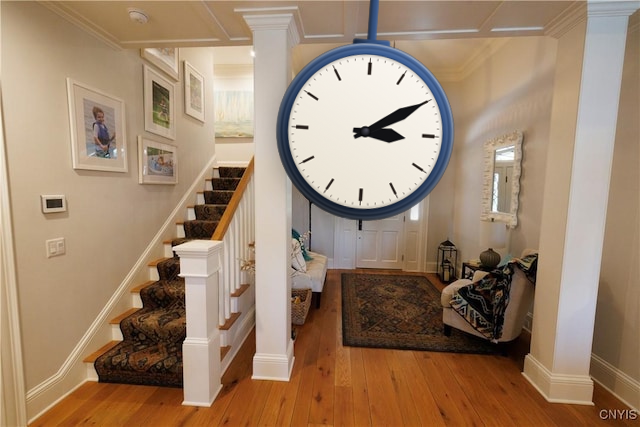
3:10
